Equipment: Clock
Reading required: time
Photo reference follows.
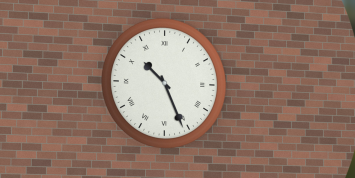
10:26
